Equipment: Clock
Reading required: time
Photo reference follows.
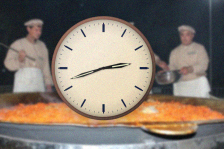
2:42
